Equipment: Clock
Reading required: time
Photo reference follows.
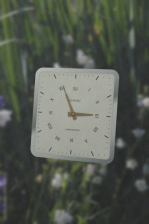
2:56
